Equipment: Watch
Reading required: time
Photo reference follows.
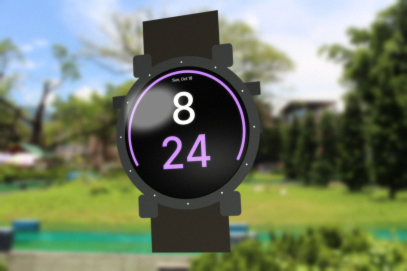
8:24
